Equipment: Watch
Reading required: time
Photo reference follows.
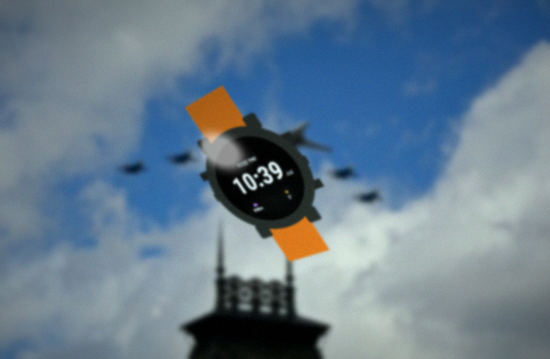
10:39
